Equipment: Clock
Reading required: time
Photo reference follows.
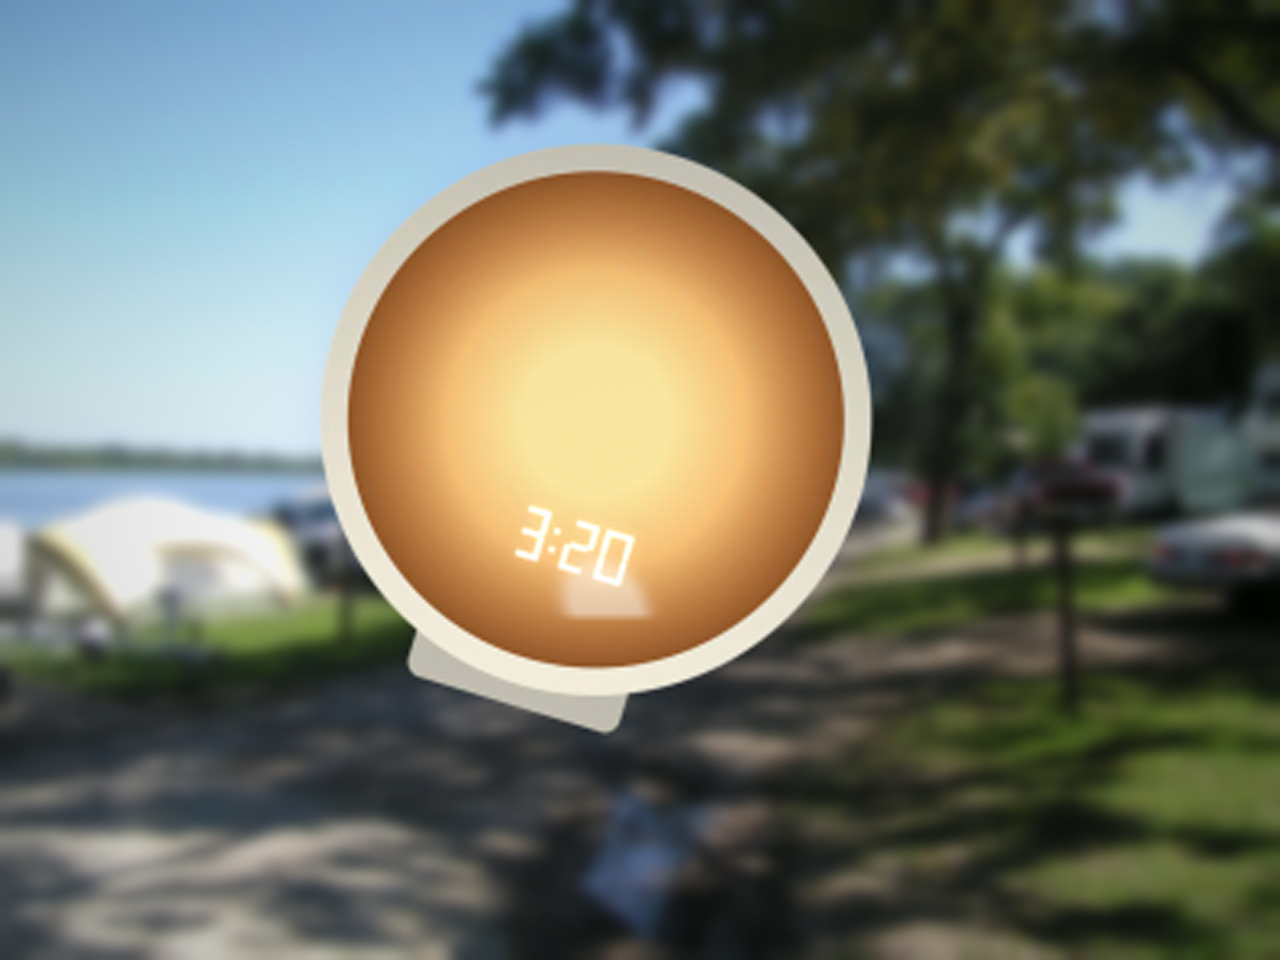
3:20
